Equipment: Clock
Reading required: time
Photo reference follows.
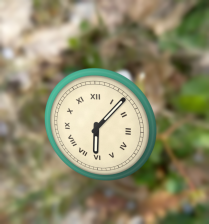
6:07
